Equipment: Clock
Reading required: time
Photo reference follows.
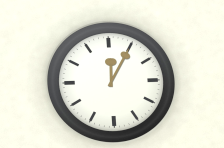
12:05
